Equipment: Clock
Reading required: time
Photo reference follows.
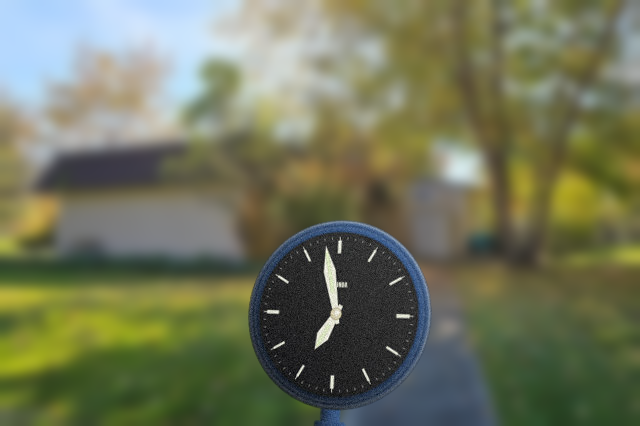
6:58
